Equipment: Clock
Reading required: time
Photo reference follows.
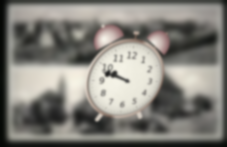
9:48
